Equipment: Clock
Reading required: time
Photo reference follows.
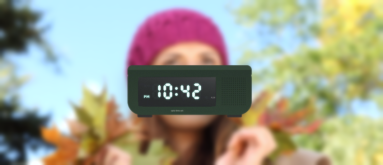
10:42
